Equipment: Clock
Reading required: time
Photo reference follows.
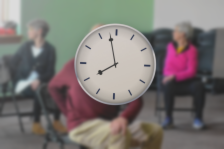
7:58
